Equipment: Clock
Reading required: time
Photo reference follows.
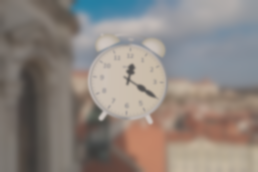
12:20
